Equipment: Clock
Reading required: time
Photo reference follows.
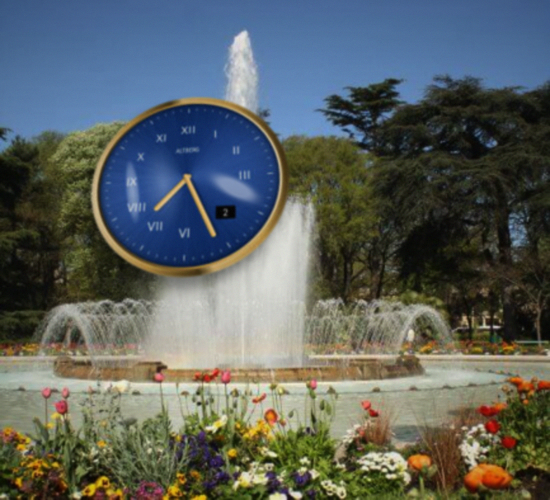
7:26
